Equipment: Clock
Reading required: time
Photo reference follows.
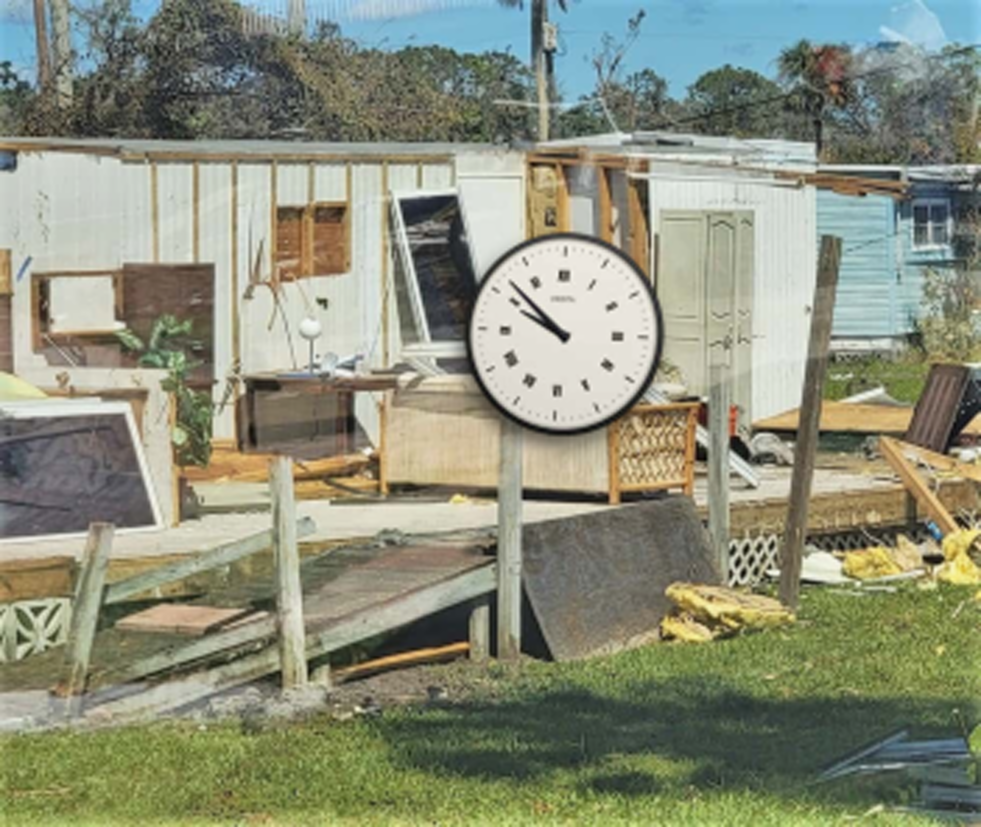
9:52
